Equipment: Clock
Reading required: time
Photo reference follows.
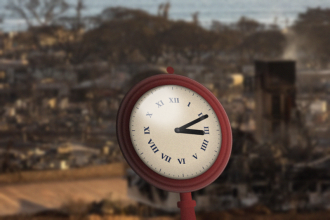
3:11
